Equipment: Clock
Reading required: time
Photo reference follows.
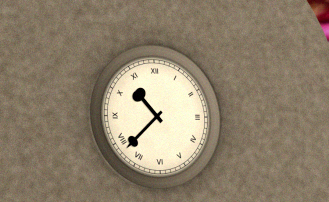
10:38
